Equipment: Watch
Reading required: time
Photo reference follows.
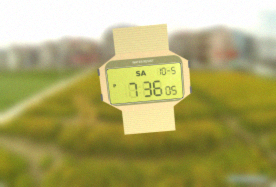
7:36:05
